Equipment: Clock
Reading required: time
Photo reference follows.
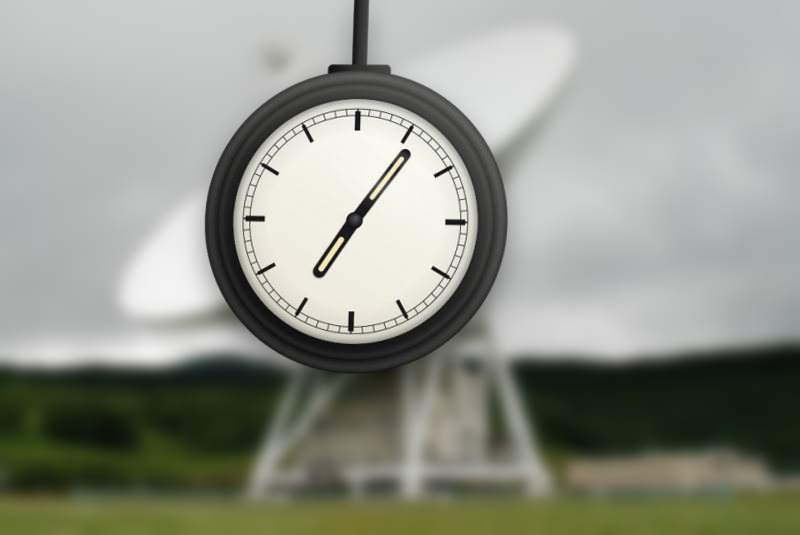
7:06
